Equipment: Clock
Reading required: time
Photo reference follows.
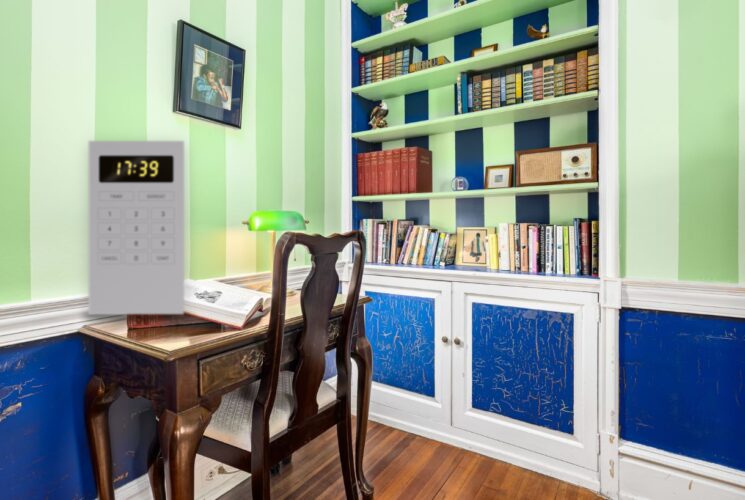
17:39
